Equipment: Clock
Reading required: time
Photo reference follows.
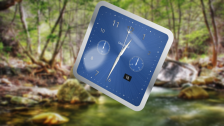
12:31
